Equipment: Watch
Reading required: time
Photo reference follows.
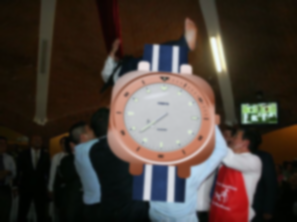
7:38
